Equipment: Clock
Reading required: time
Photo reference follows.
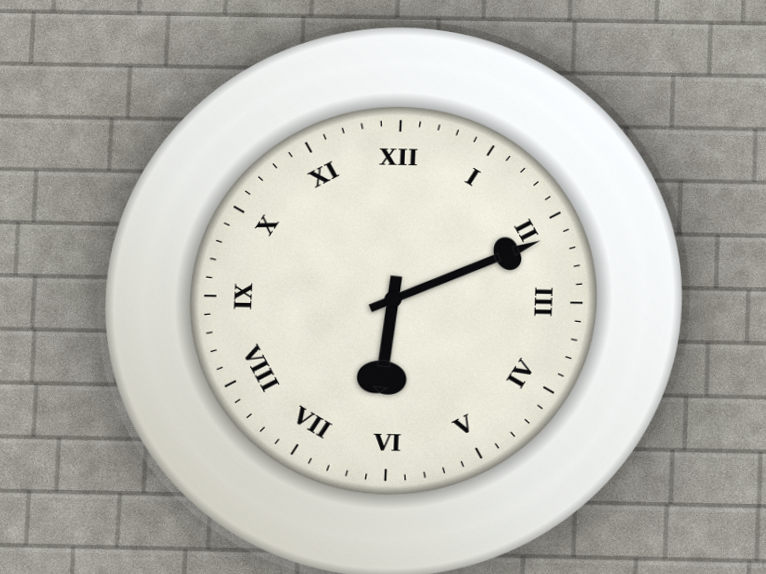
6:11
